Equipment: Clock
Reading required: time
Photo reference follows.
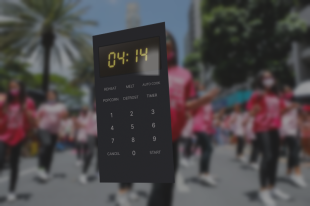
4:14
